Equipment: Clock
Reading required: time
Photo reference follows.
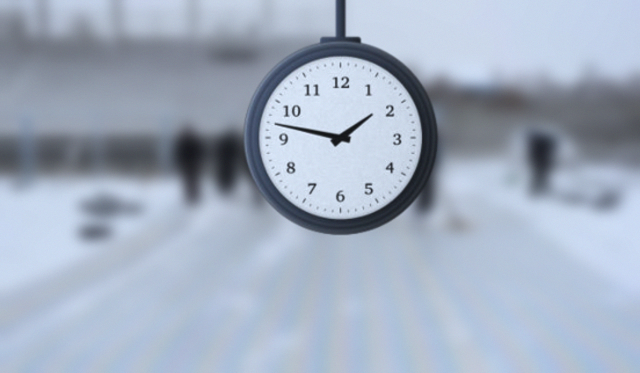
1:47
